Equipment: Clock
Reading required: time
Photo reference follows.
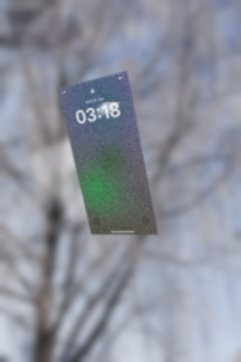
3:18
